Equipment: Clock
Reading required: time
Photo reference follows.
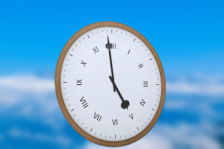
4:59
